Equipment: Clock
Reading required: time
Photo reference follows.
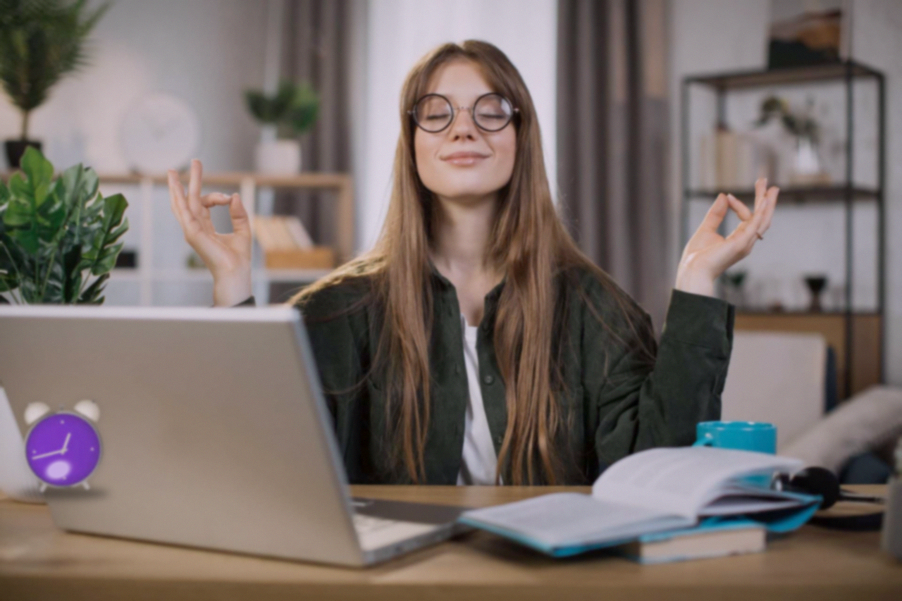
12:43
